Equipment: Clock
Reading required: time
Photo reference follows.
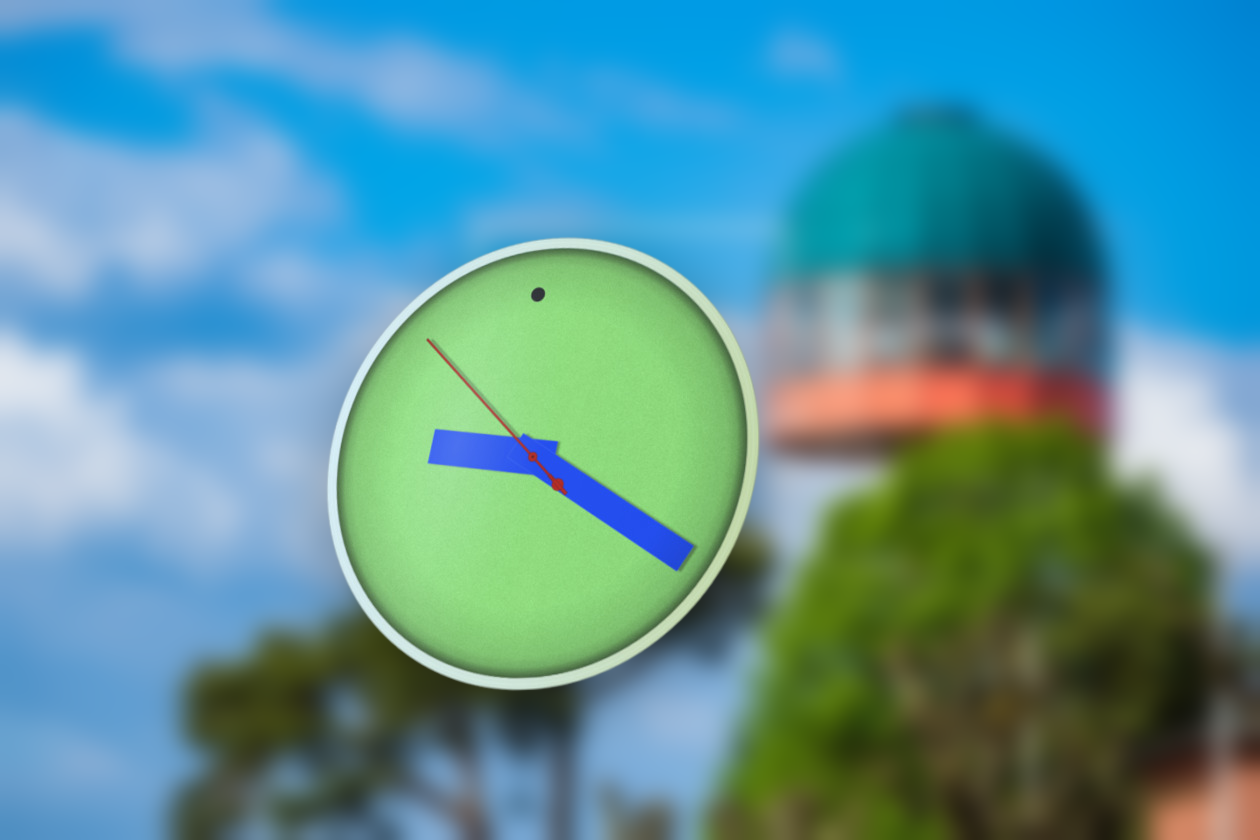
9:20:53
